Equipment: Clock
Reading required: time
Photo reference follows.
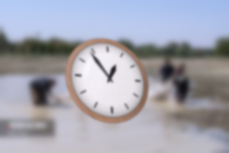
12:54
